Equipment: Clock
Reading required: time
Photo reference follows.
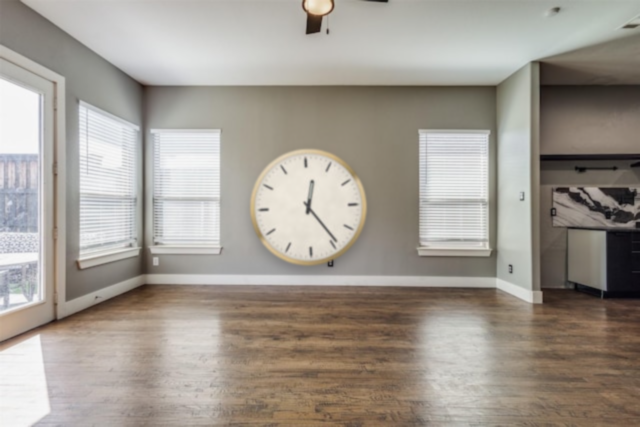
12:24
